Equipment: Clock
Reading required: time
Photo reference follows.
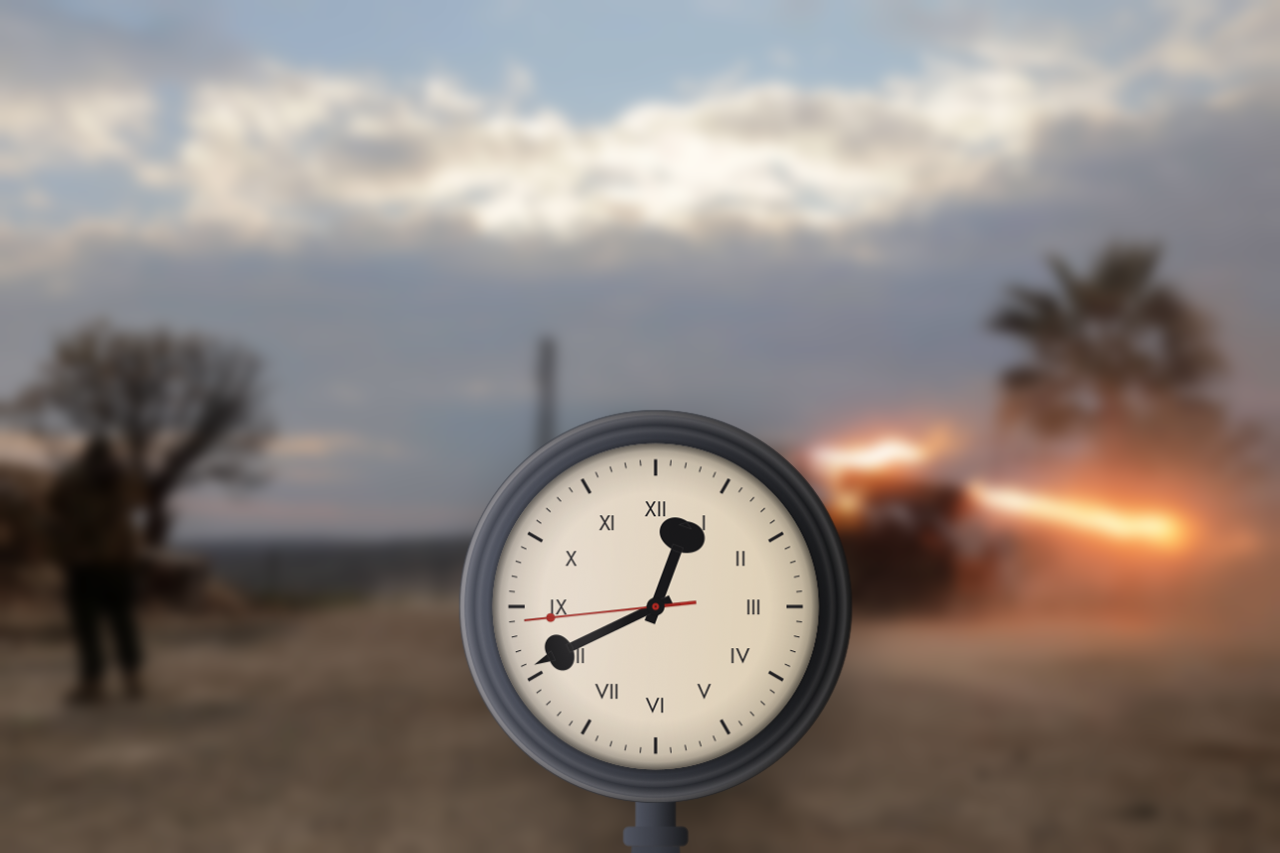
12:40:44
